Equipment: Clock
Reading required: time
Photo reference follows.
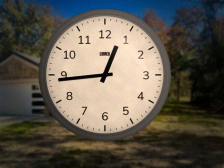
12:44
